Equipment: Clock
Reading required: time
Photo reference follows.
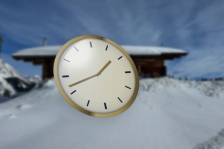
1:42
